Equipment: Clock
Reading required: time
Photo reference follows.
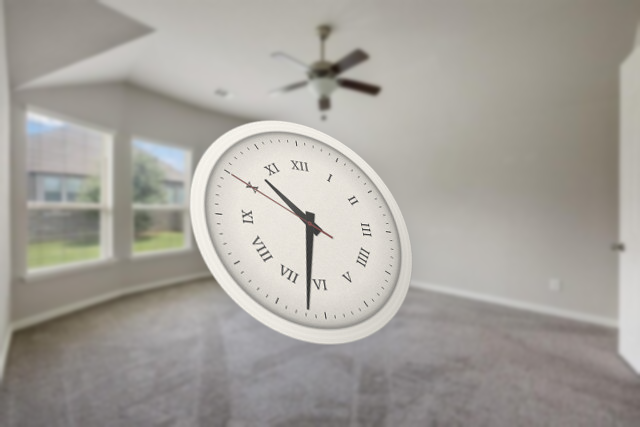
10:31:50
